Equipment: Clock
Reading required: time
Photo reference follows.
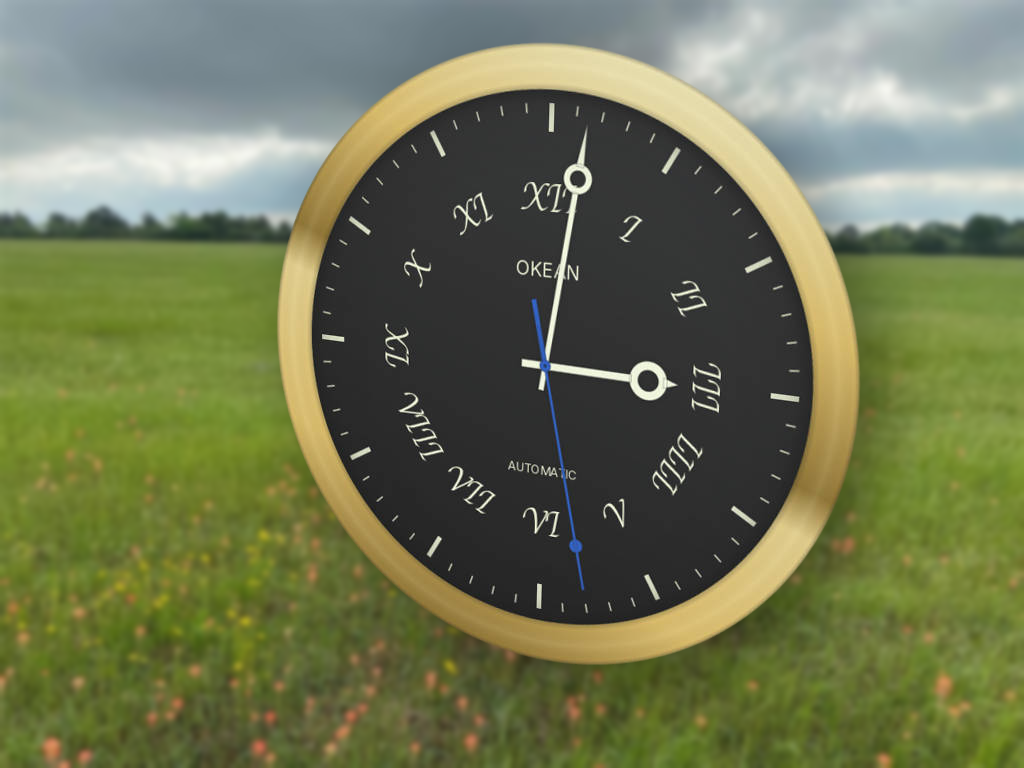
3:01:28
